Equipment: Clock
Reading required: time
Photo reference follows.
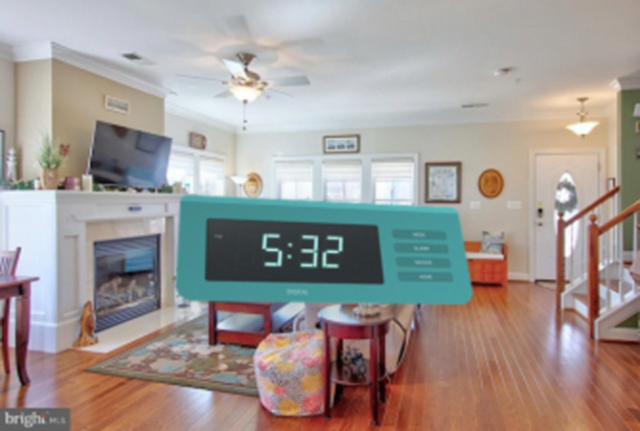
5:32
